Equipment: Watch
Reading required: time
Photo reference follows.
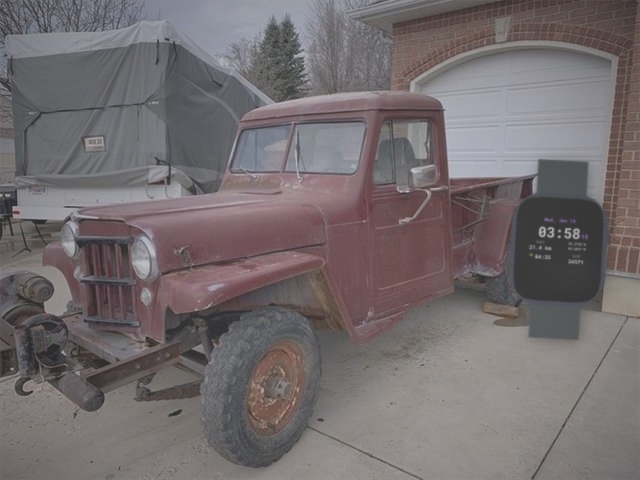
3:58
